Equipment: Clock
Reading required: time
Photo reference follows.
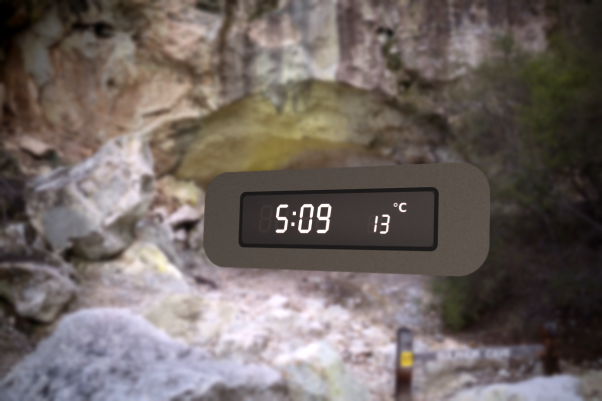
5:09
